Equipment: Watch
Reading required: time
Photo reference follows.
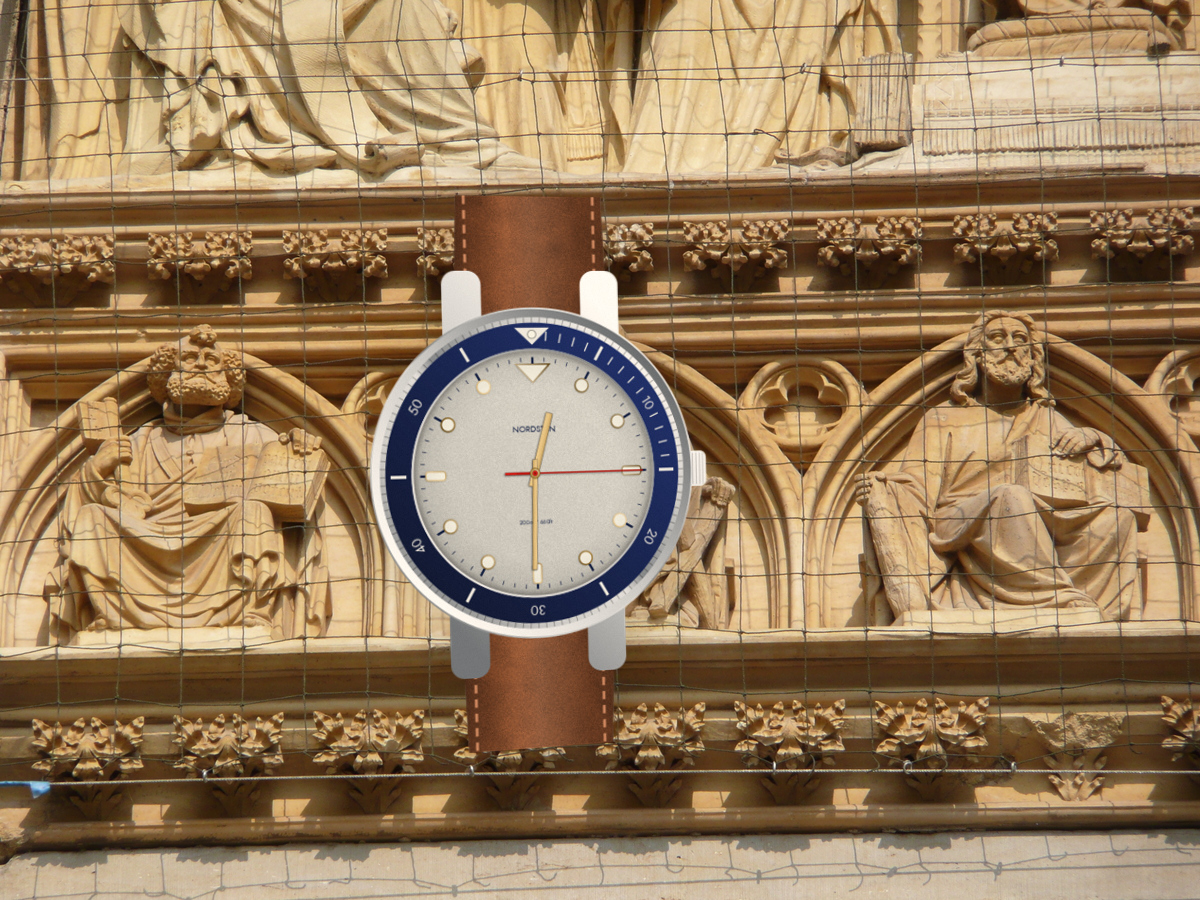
12:30:15
